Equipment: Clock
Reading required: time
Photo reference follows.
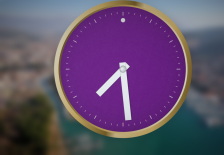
7:29
